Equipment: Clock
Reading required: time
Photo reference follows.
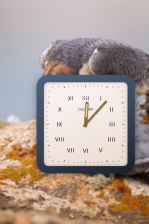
12:07
